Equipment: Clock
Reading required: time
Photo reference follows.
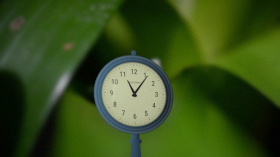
11:06
